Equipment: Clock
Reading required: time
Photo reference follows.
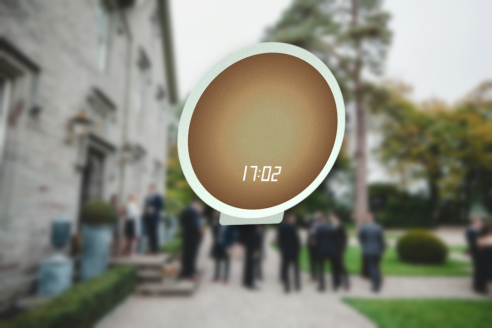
17:02
